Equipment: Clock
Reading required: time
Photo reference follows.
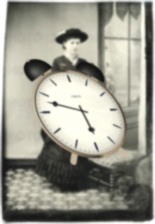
5:48
